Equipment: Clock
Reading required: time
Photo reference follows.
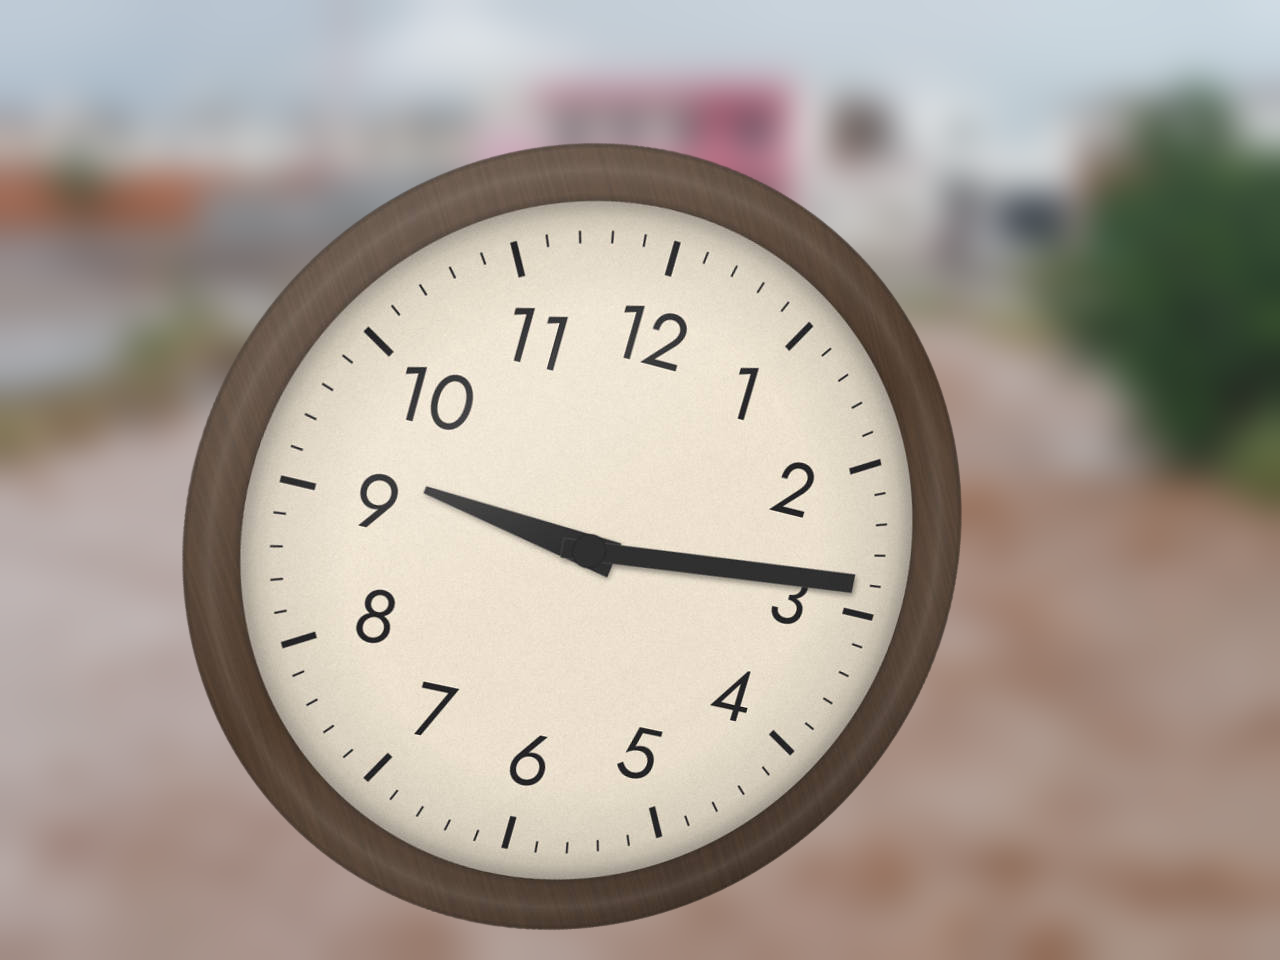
9:14
